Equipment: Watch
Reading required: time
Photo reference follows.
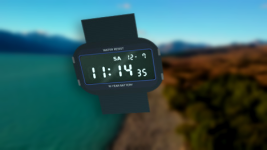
11:14:35
